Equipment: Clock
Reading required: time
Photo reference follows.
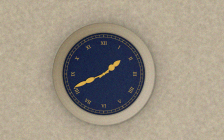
1:41
